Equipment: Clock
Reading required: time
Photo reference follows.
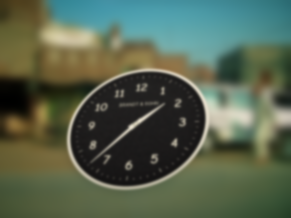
1:37
